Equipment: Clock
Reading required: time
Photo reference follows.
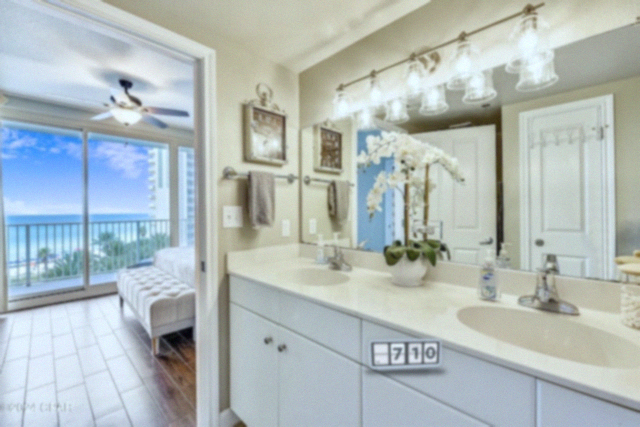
7:10
